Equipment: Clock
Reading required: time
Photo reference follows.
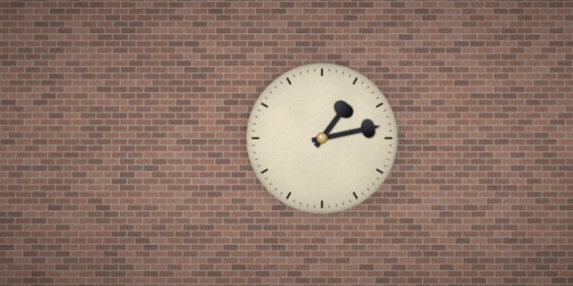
1:13
